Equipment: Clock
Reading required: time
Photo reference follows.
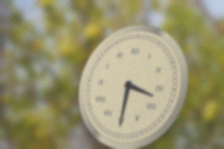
3:30
